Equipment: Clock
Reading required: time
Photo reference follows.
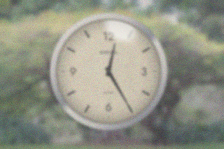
12:25
